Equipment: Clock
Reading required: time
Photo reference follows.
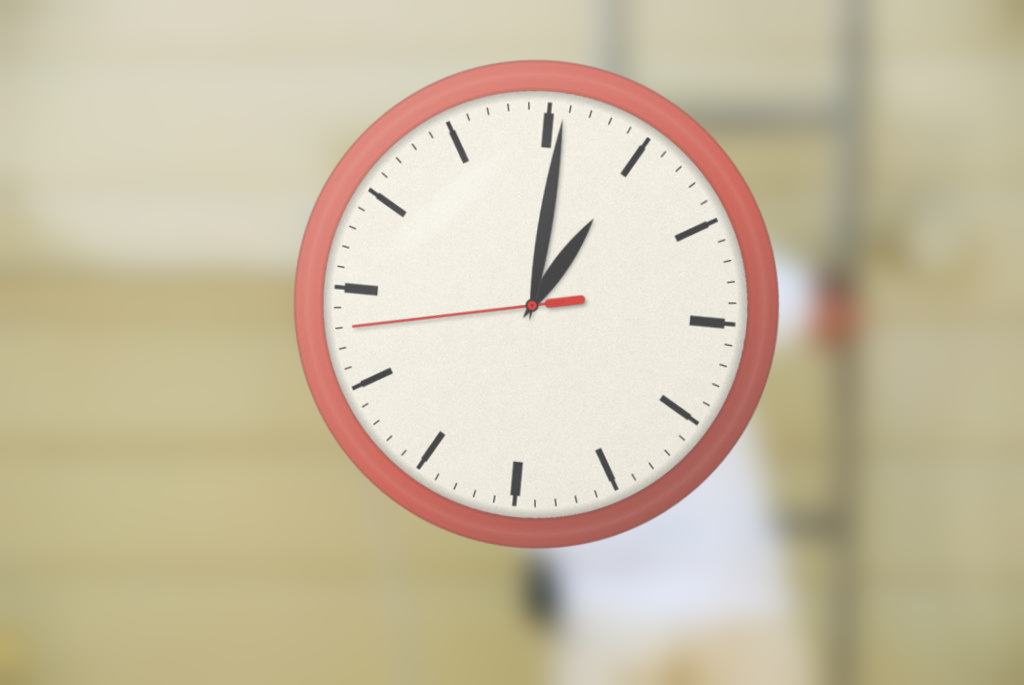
1:00:43
